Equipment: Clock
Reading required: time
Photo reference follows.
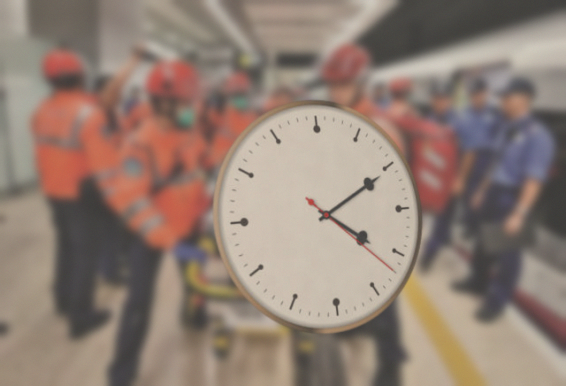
4:10:22
